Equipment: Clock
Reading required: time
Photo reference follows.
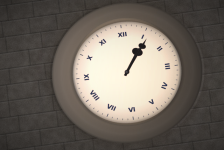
1:06
